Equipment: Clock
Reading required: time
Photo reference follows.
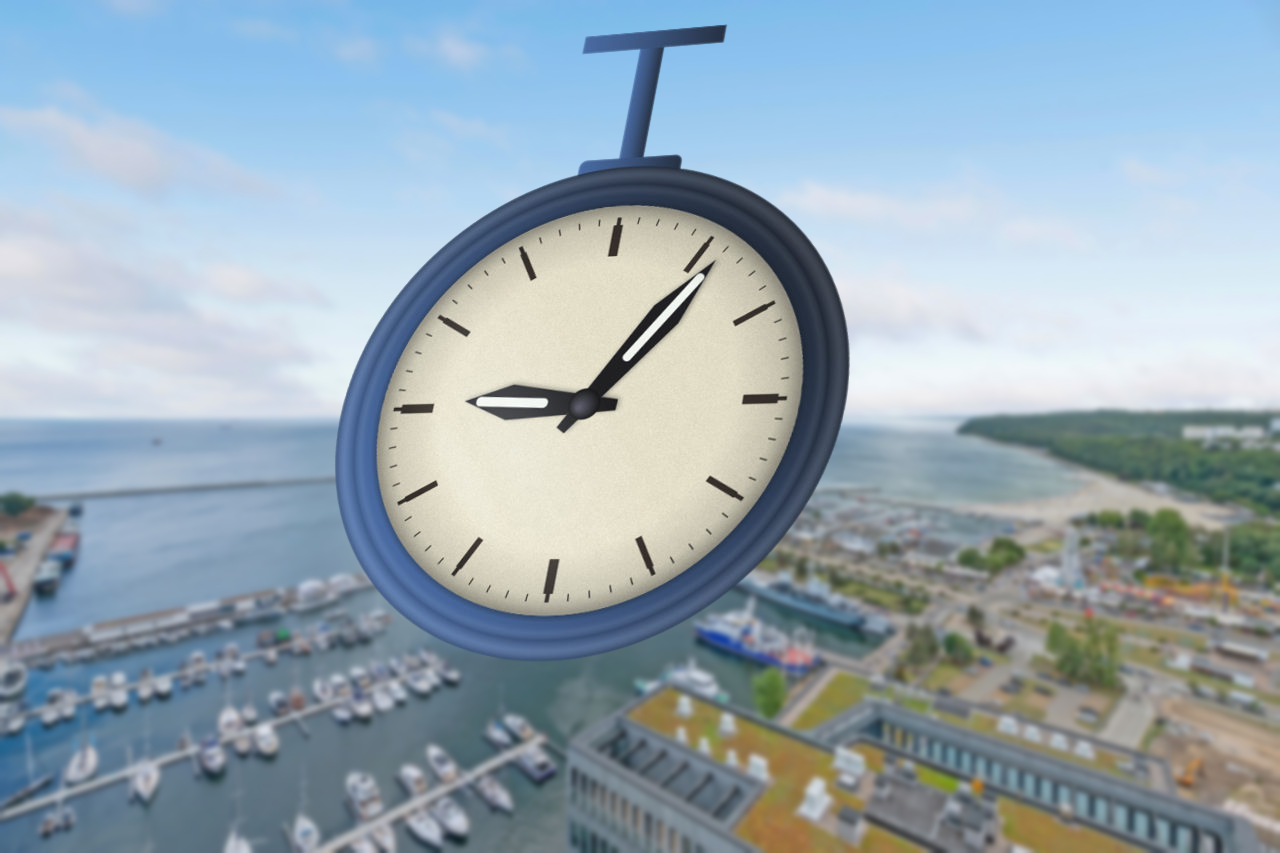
9:06
